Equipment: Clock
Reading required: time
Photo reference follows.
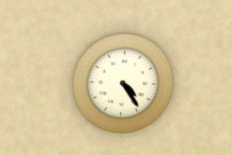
4:24
